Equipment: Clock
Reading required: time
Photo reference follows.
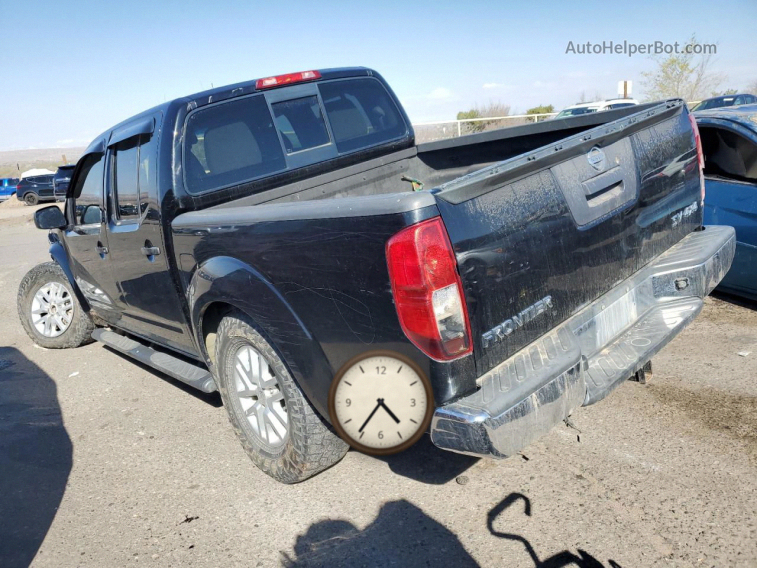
4:36
